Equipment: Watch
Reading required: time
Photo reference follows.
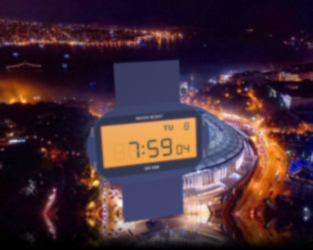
7:59
